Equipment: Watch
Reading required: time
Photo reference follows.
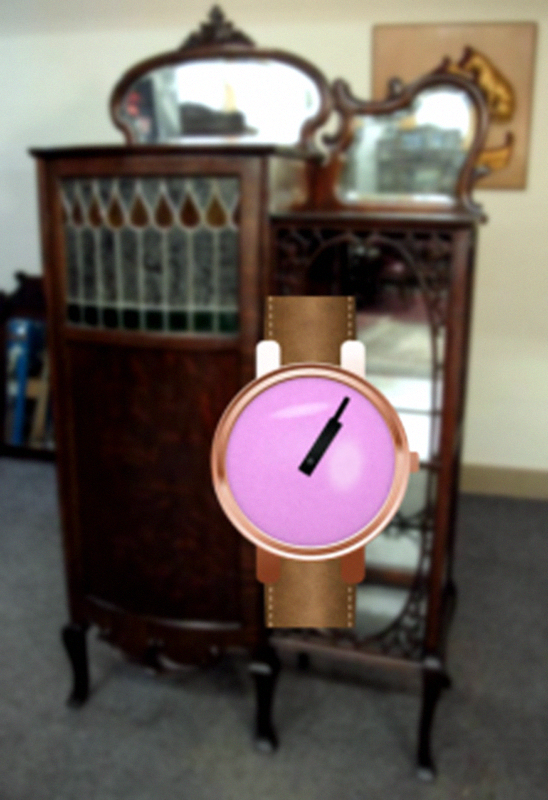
1:05
